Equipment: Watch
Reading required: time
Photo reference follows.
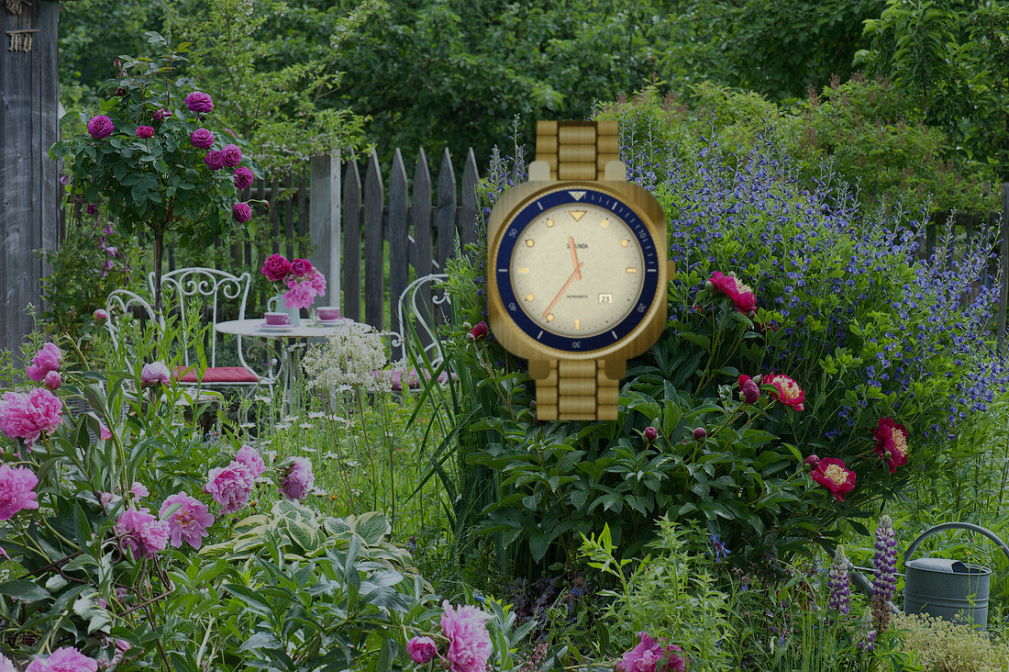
11:36
